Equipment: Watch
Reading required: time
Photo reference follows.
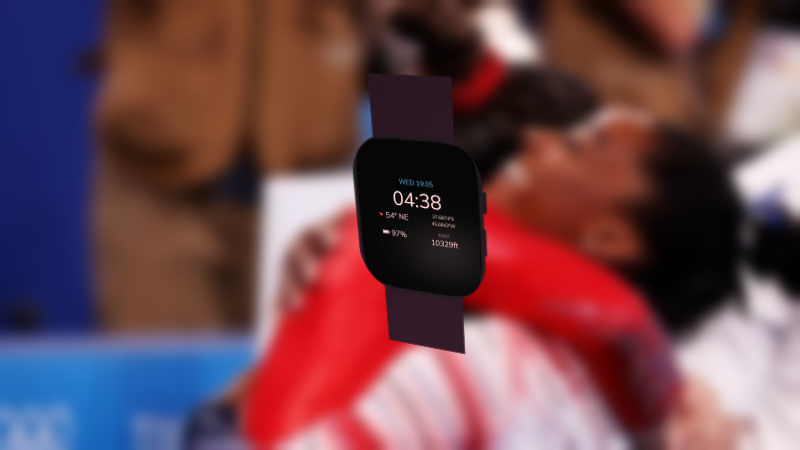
4:38
